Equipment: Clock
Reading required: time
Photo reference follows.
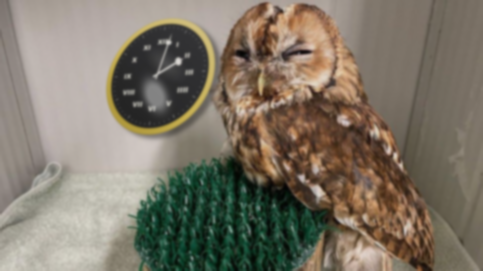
2:02
